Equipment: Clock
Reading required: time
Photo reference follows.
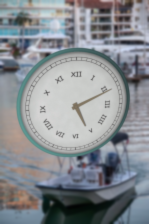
5:11
